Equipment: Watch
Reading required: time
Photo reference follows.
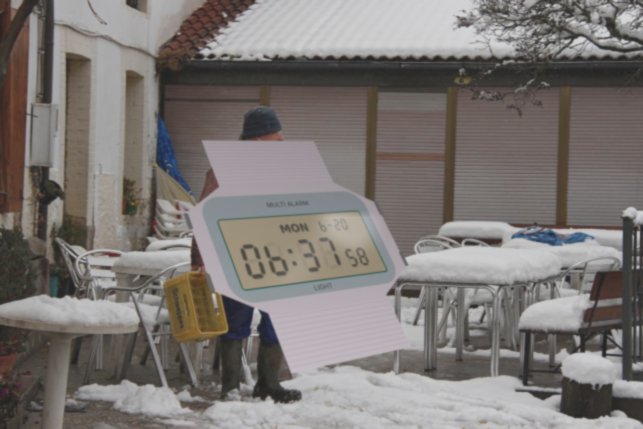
6:37:58
